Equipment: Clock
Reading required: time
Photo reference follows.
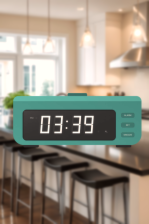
3:39
